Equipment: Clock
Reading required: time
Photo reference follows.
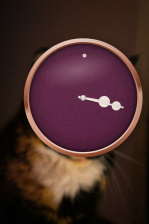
3:17
